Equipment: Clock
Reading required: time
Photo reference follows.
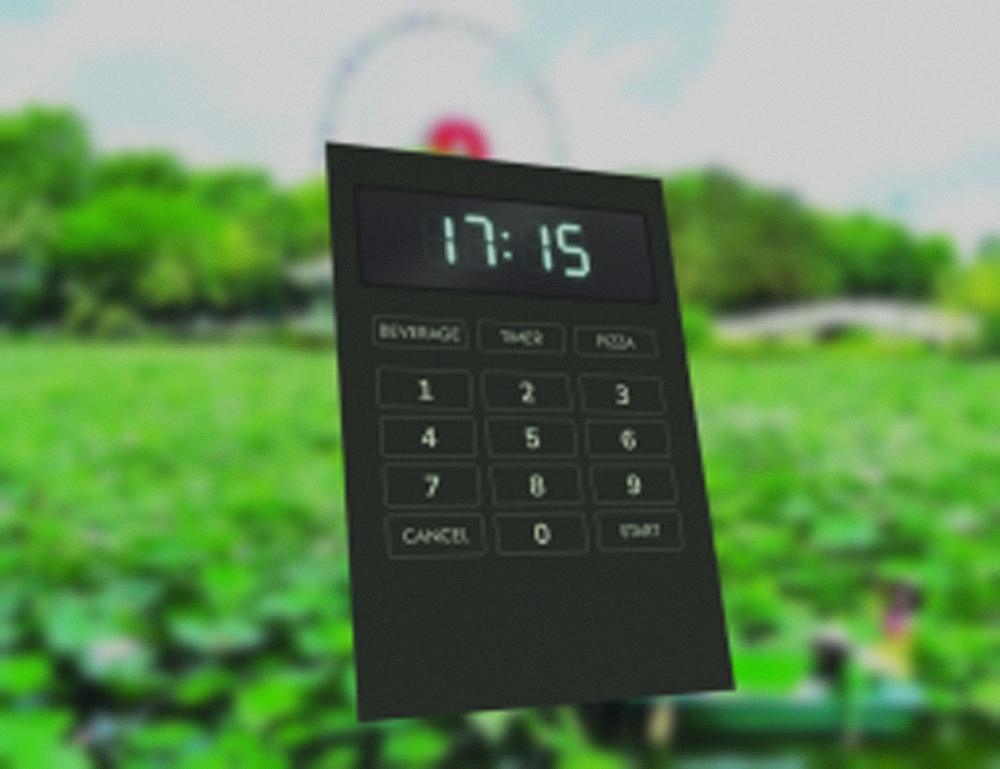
17:15
